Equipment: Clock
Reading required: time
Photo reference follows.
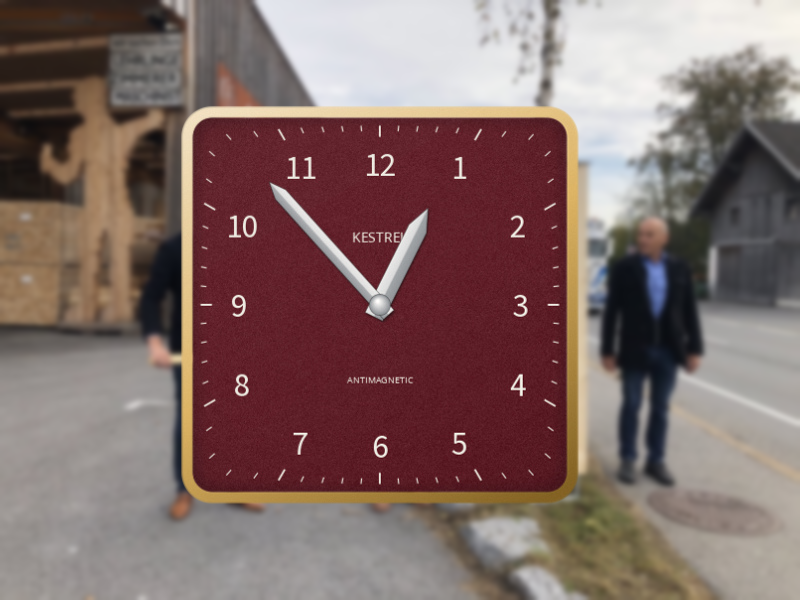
12:53
